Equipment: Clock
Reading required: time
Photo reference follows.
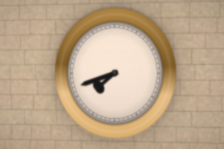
7:42
